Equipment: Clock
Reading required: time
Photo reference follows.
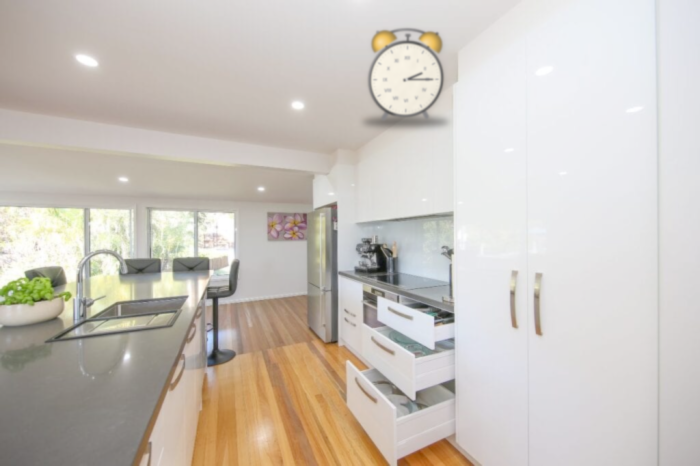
2:15
